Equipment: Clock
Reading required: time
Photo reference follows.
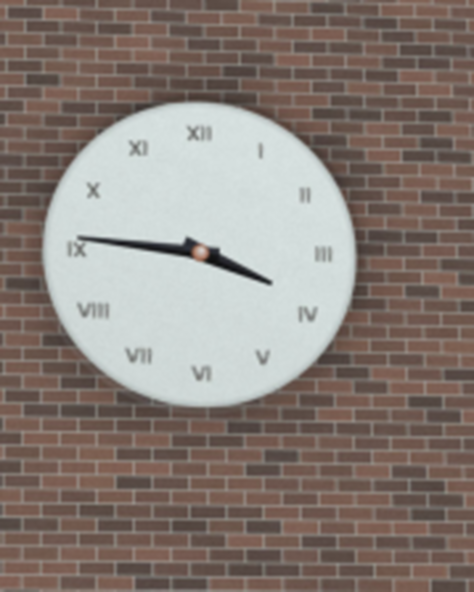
3:46
